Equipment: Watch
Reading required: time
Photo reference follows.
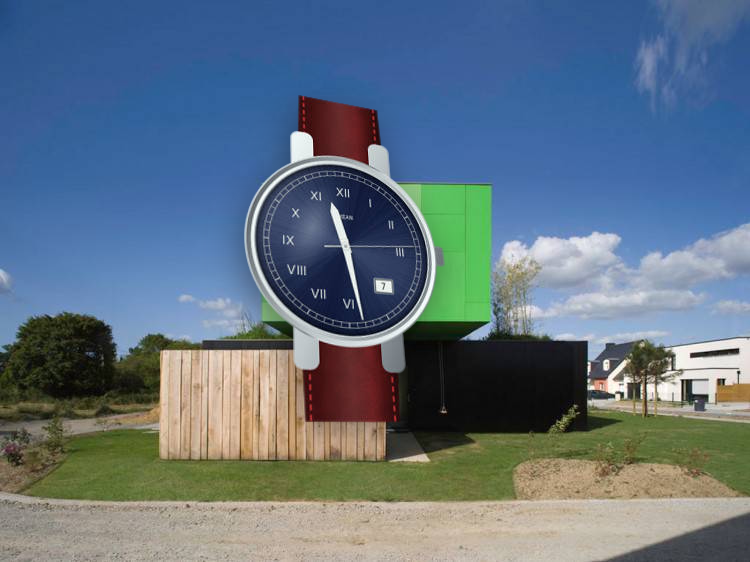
11:28:14
